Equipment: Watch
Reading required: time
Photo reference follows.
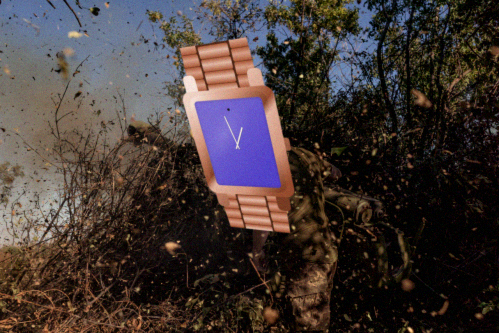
12:58
